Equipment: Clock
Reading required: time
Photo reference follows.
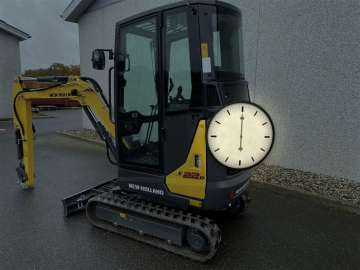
6:00
